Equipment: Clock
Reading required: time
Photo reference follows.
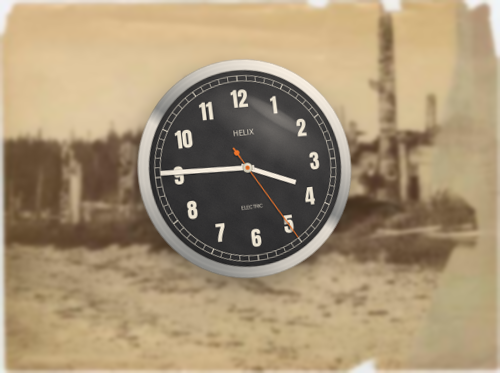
3:45:25
